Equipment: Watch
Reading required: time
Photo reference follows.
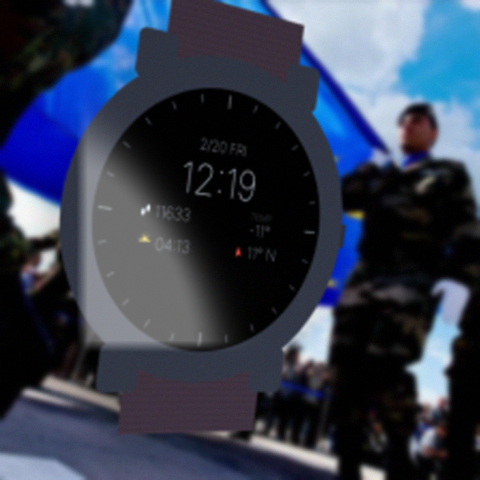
12:19
